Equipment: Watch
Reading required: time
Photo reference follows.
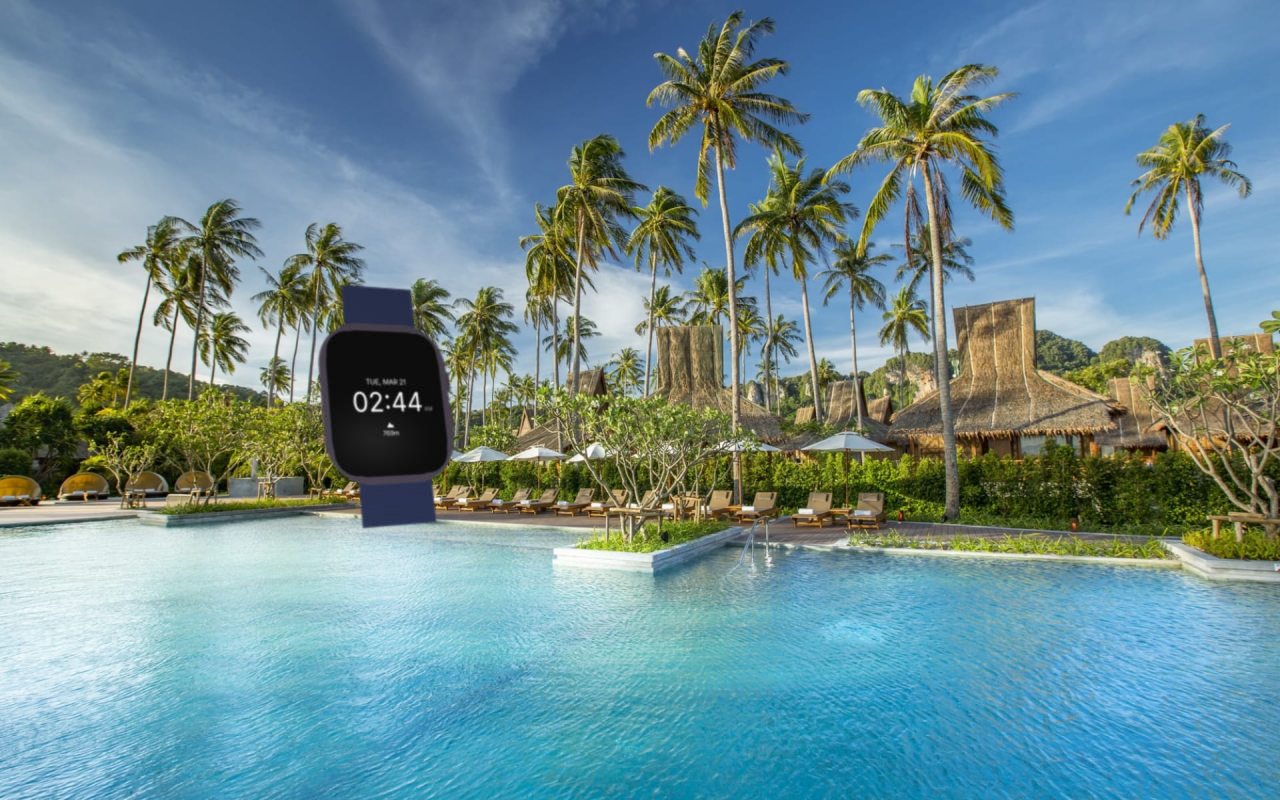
2:44
